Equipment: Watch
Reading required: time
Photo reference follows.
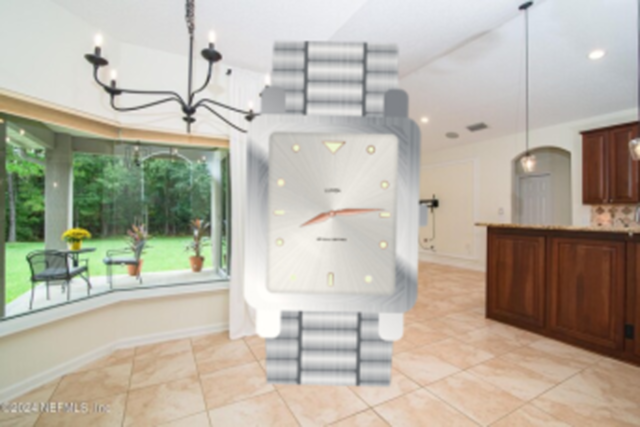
8:14
